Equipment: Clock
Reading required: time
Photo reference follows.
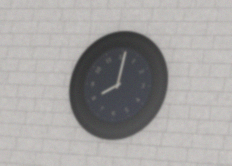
8:01
